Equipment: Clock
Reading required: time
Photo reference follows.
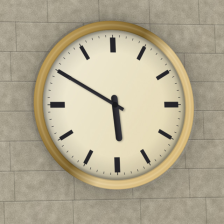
5:50
